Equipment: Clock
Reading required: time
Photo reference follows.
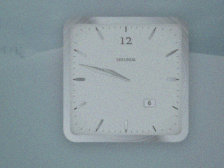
9:48
